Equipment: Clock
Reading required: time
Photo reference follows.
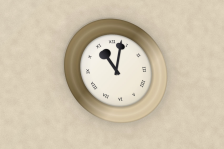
11:03
